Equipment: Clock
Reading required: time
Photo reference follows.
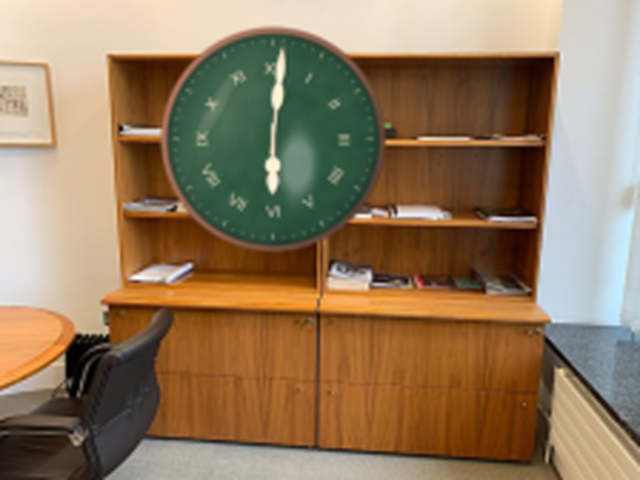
6:01
